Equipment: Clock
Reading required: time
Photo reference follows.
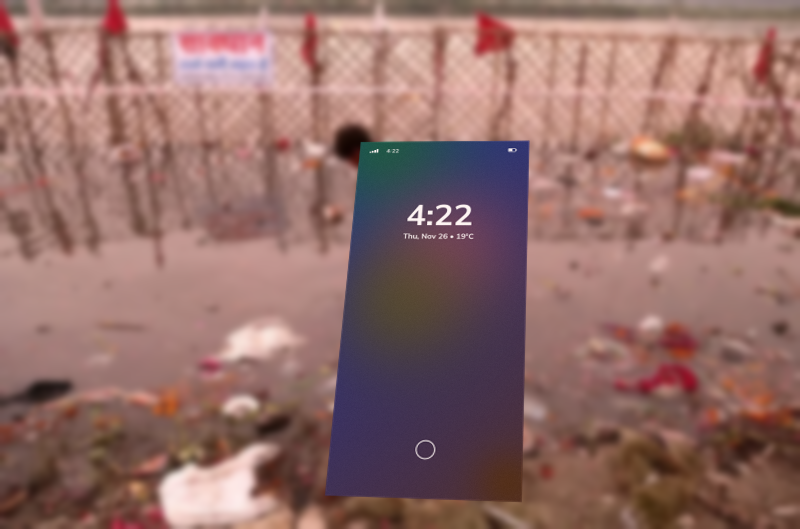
4:22
